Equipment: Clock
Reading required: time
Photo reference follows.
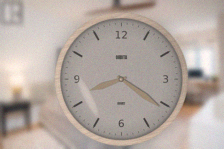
8:21
